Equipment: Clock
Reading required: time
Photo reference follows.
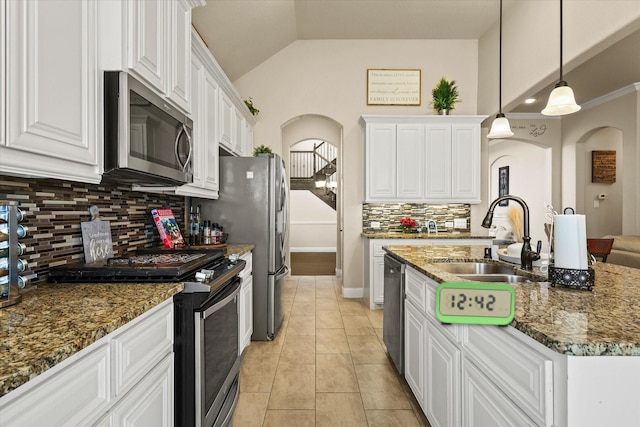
12:42
